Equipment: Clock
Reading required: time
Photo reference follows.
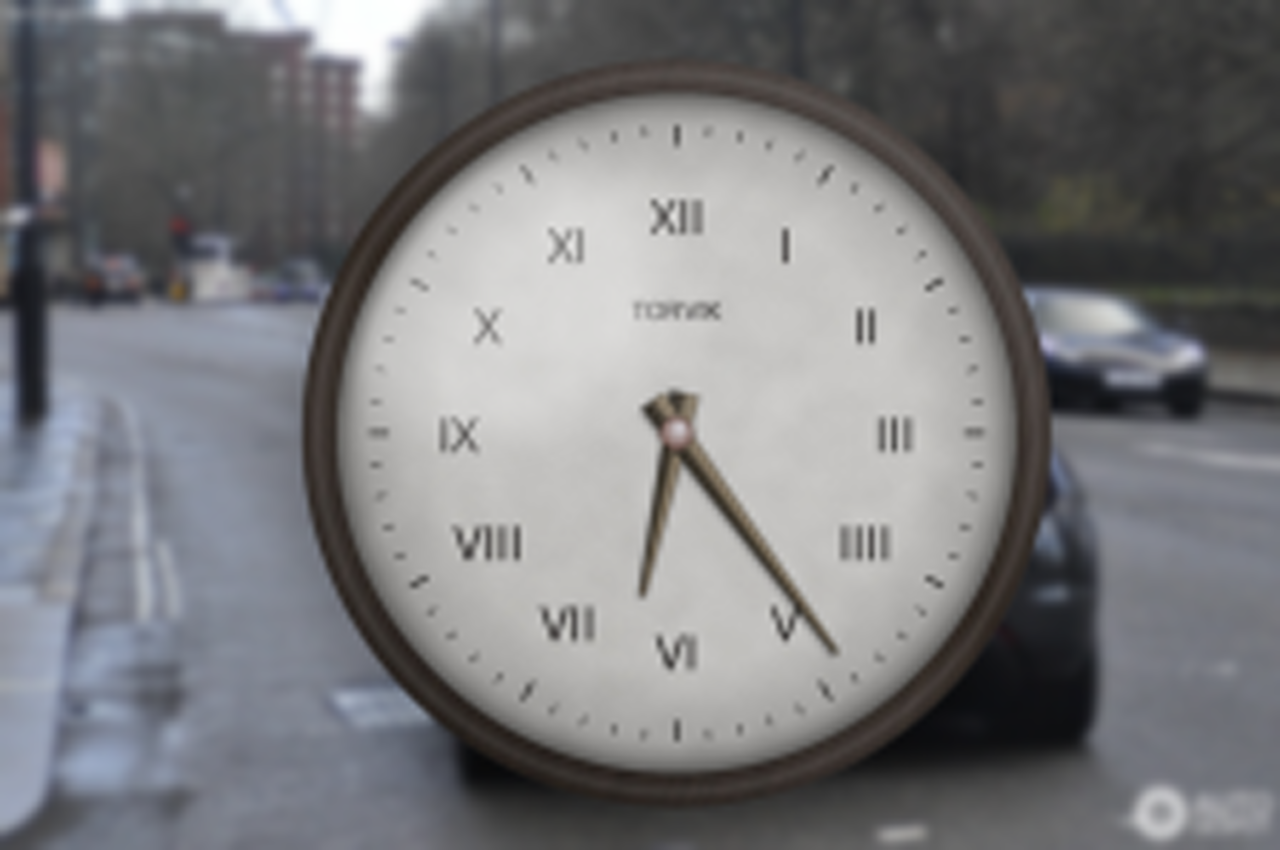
6:24
